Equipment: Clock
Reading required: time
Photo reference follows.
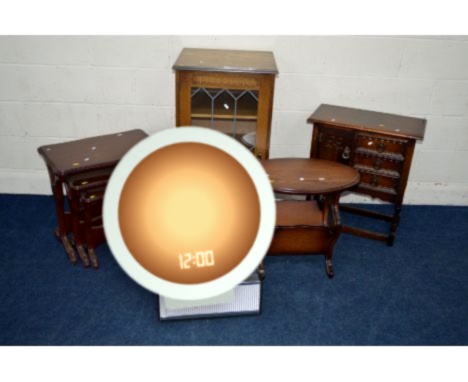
12:00
